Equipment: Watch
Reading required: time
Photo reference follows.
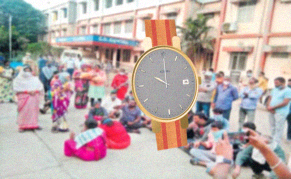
10:00
